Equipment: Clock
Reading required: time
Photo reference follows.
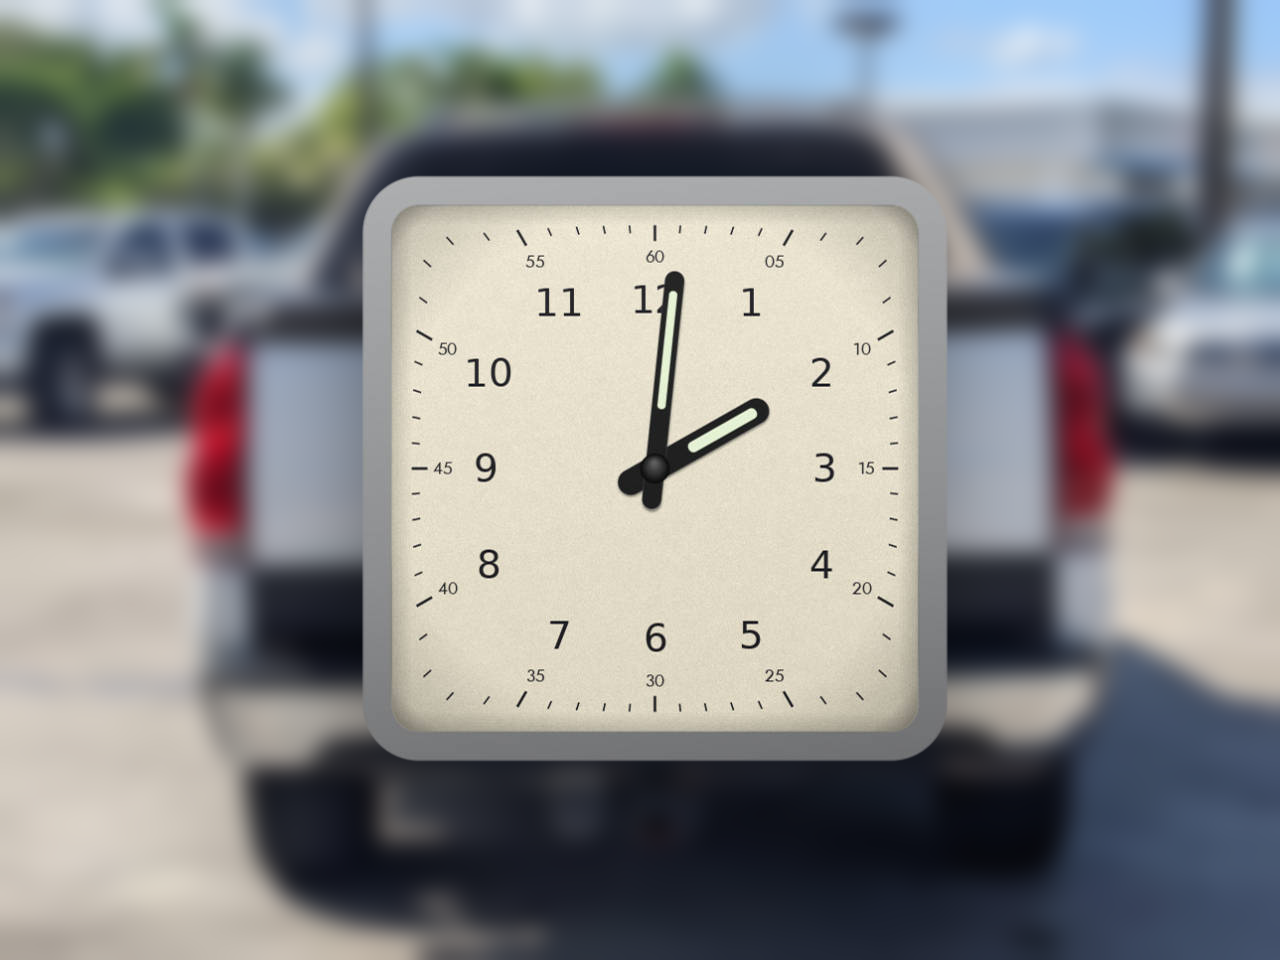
2:01
